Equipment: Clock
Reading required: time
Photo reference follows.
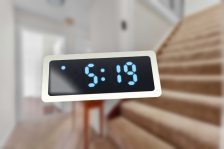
5:19
